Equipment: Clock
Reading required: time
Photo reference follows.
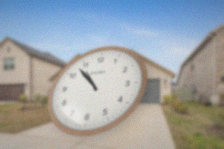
10:53
